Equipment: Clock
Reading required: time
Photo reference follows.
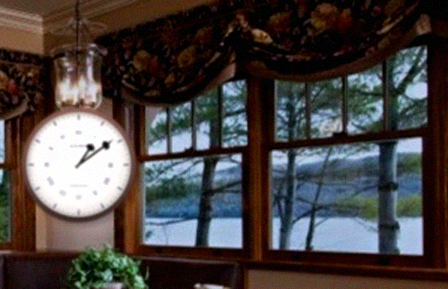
1:09
